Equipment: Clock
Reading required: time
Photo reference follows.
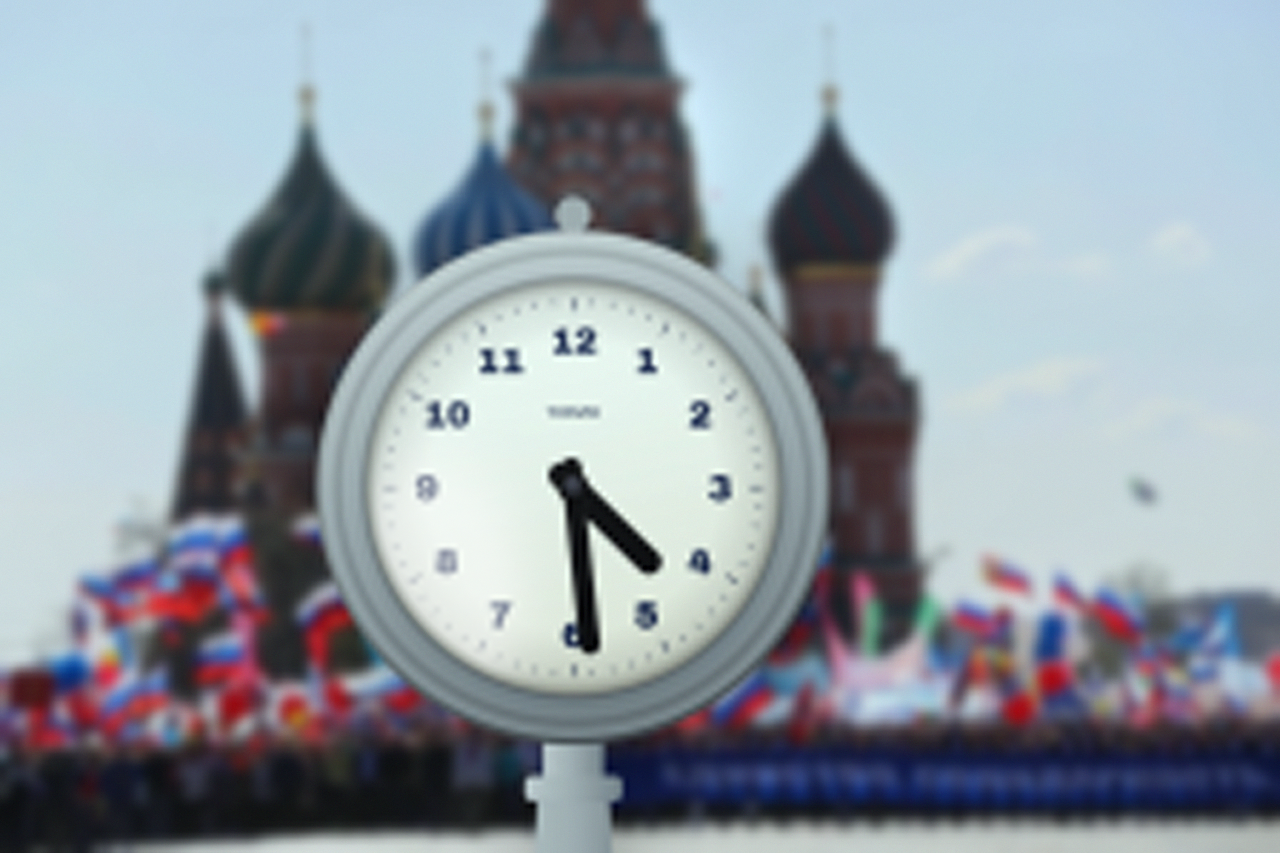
4:29
